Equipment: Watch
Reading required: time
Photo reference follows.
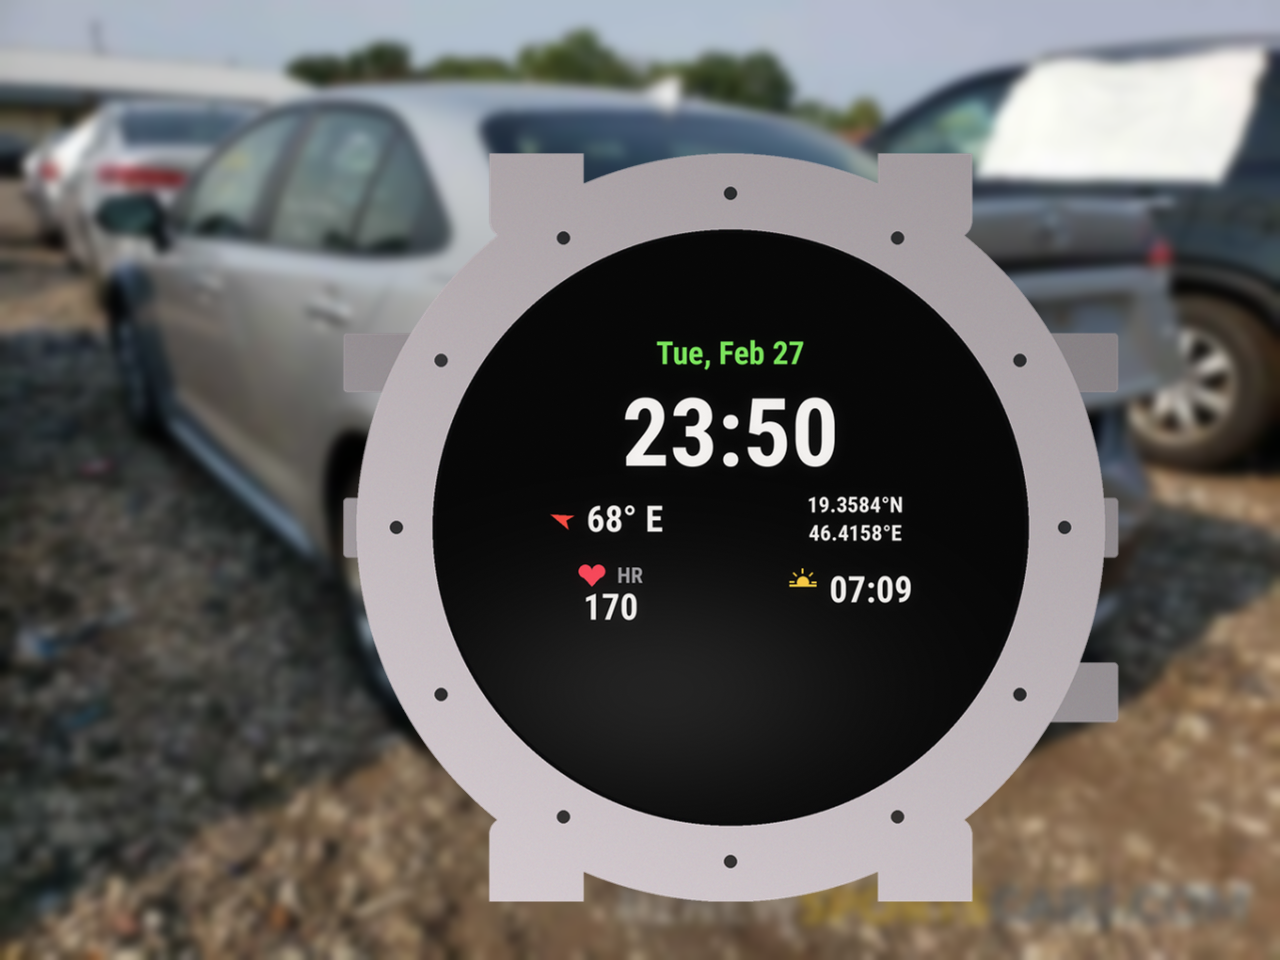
23:50
